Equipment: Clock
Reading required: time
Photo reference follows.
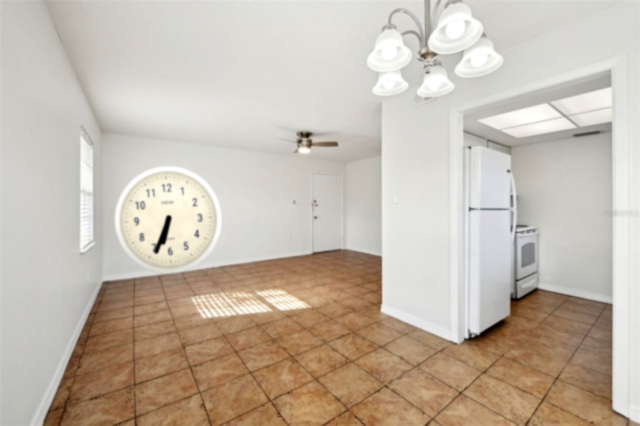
6:34
